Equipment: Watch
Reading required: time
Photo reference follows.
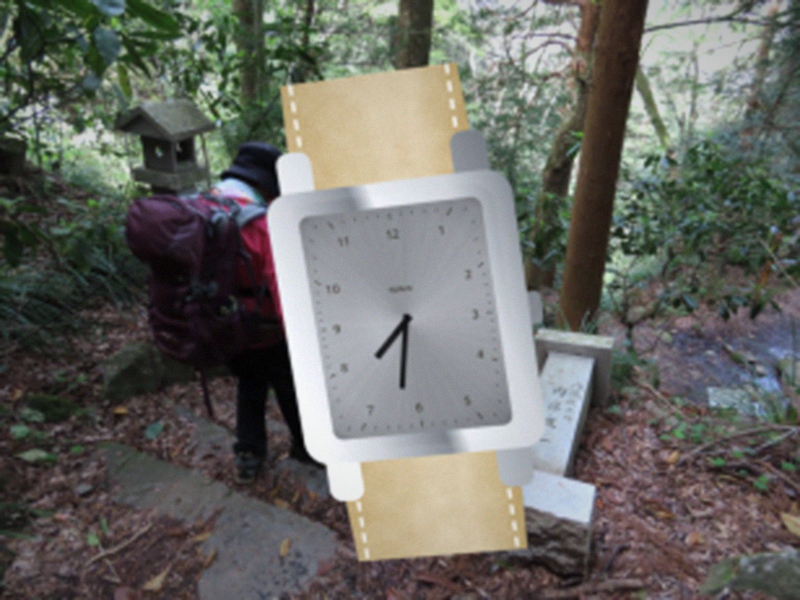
7:32
